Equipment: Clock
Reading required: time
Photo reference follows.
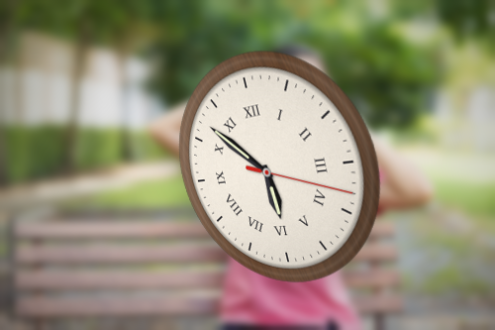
5:52:18
